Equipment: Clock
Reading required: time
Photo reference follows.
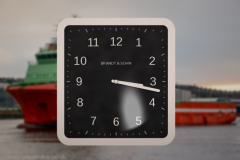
3:17
